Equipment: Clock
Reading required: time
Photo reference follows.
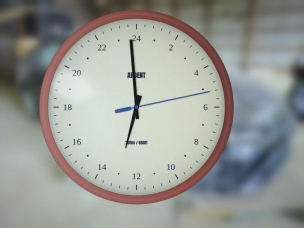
12:59:13
